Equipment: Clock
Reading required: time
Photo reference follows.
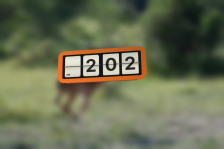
2:02
